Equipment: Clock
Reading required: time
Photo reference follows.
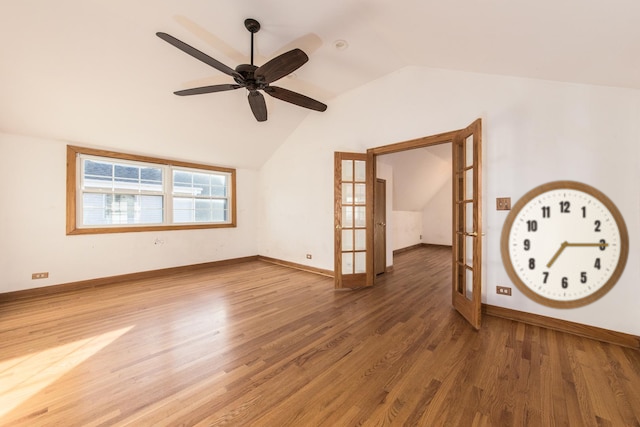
7:15
